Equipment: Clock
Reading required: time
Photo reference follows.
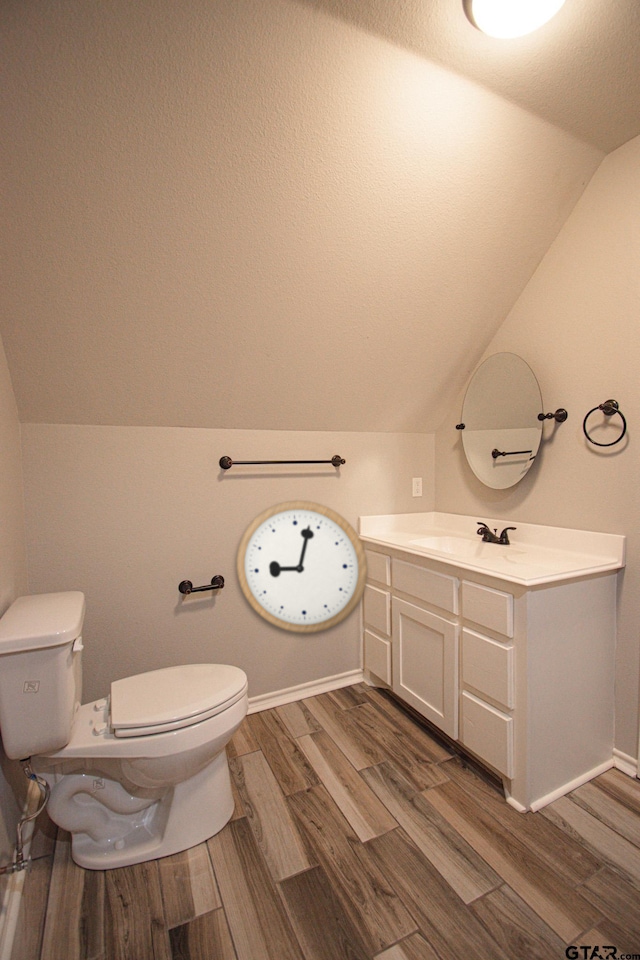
9:03
